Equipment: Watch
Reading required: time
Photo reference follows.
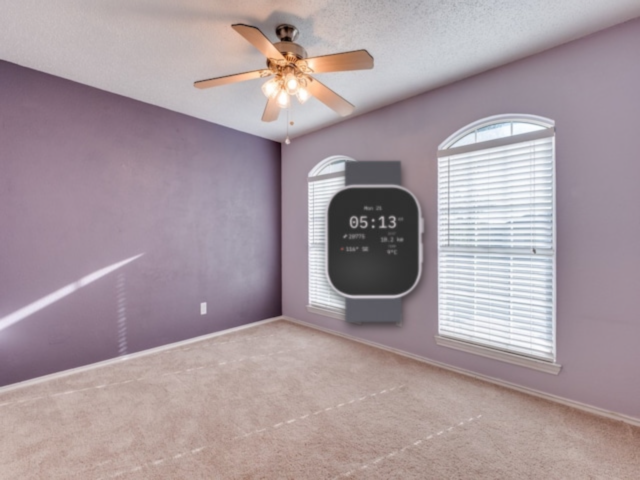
5:13
